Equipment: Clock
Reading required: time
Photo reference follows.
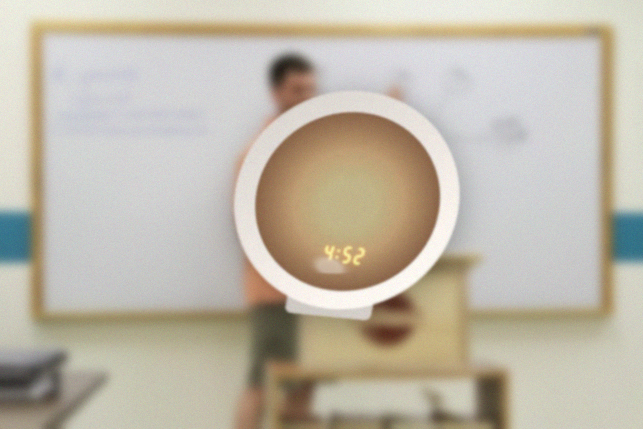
4:52
